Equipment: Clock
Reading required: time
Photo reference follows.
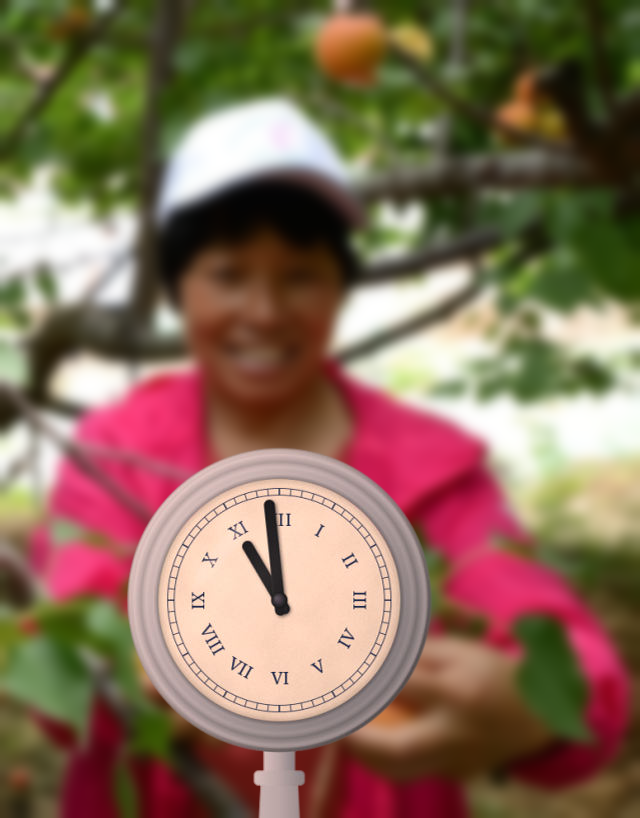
10:59
